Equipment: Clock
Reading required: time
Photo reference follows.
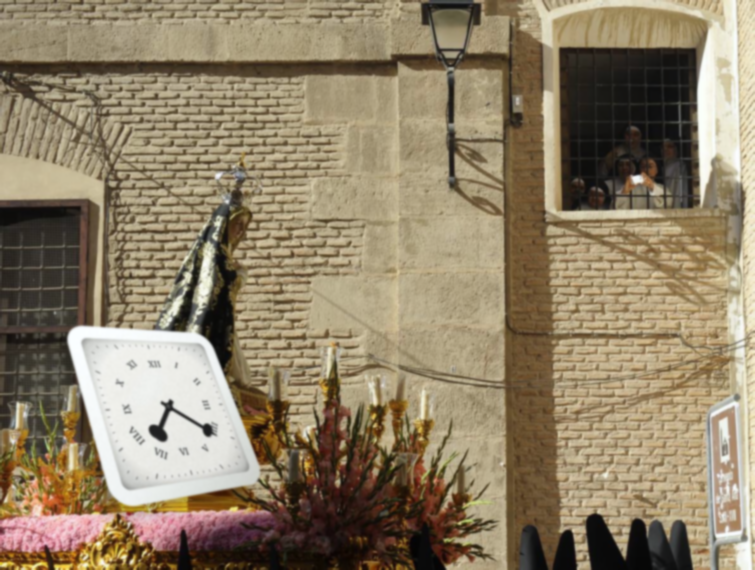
7:21
